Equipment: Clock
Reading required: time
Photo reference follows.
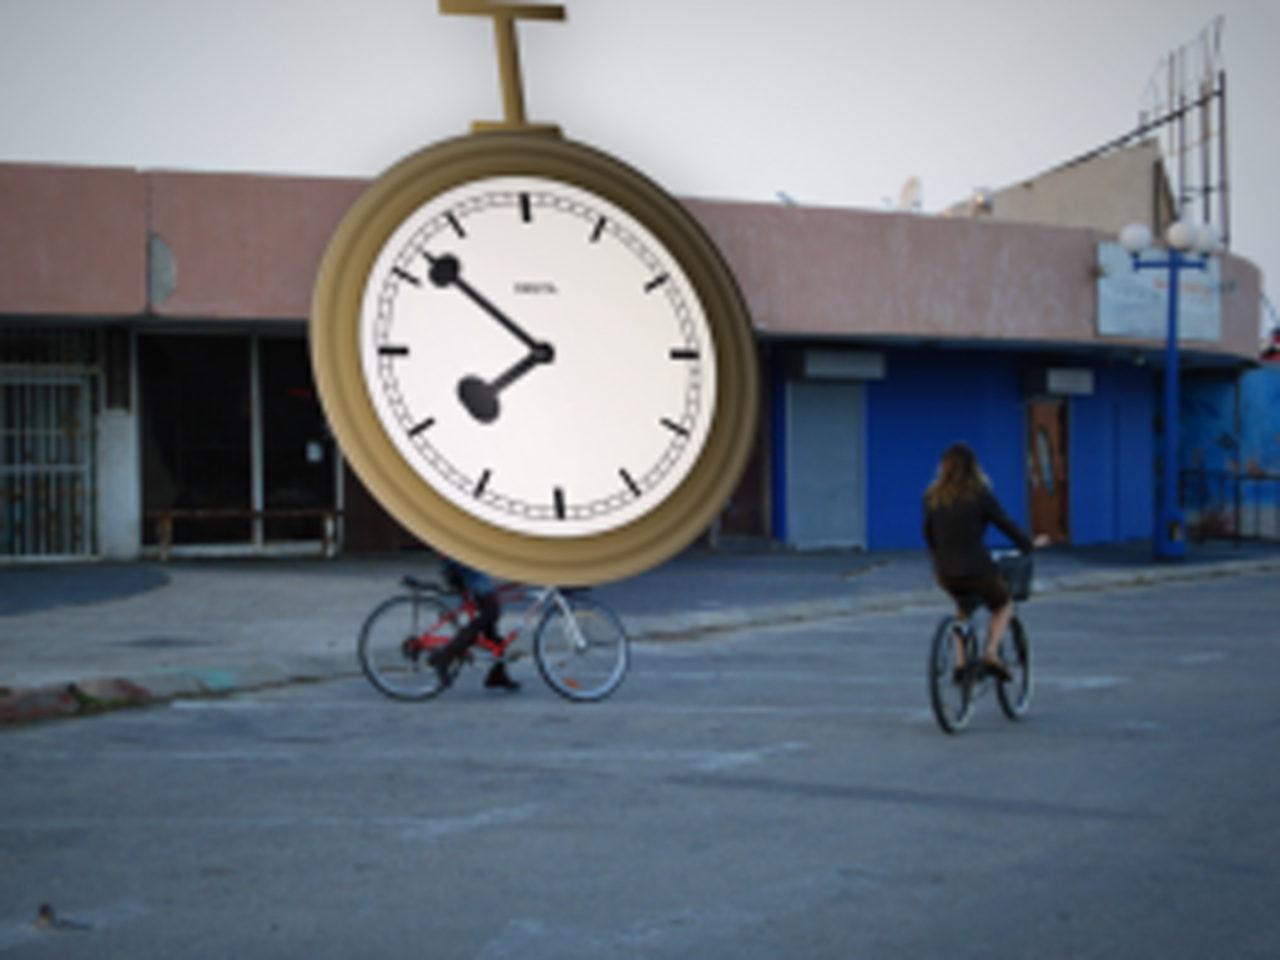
7:52
